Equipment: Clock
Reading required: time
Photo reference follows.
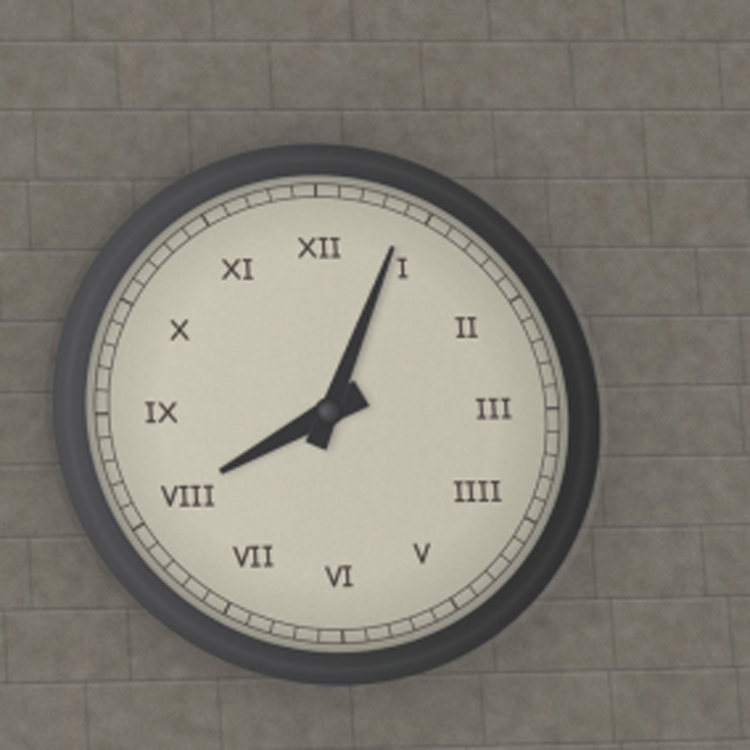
8:04
